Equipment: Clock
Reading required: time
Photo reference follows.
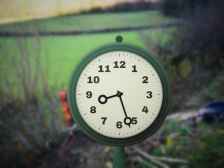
8:27
